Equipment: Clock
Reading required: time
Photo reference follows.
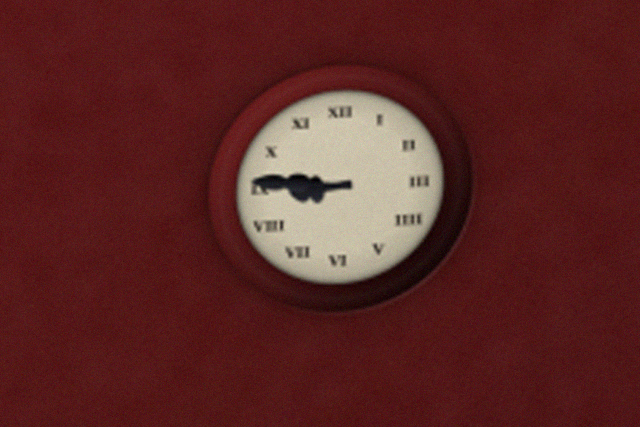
8:46
